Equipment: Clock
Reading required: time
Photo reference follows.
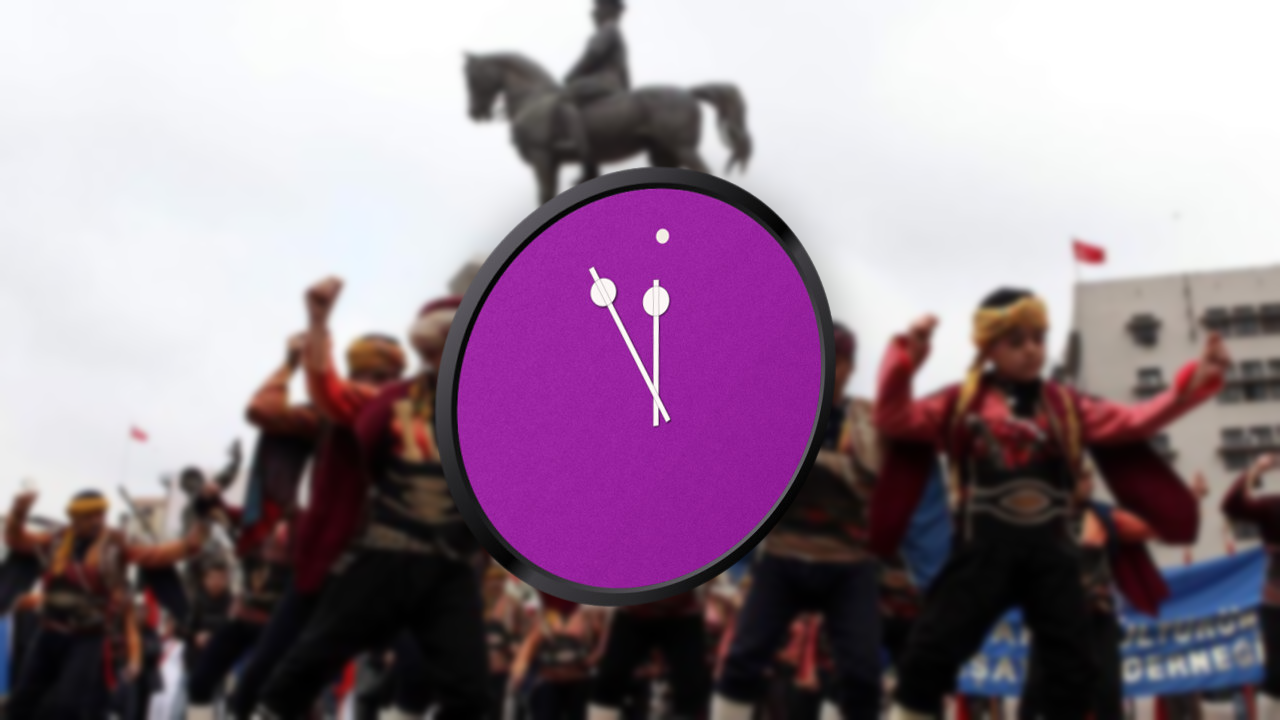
11:55
